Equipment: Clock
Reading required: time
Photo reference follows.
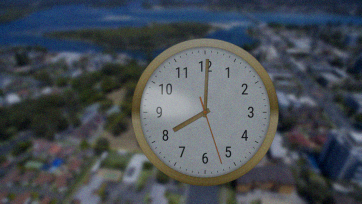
8:00:27
